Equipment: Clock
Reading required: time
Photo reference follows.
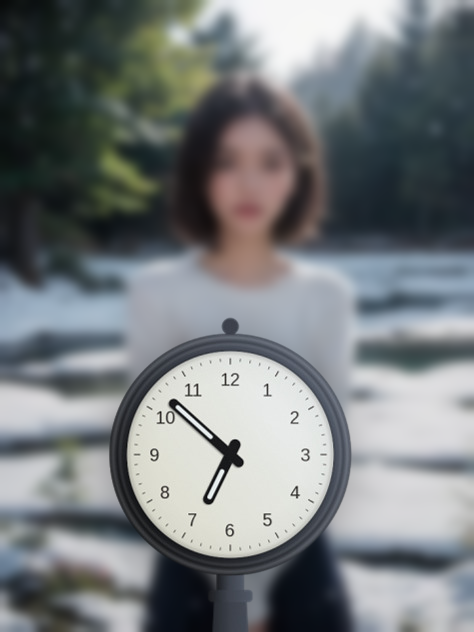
6:52
